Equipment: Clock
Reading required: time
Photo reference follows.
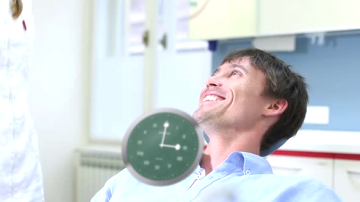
3:00
